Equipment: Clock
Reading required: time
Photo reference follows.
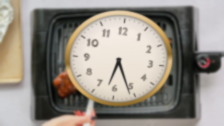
6:26
